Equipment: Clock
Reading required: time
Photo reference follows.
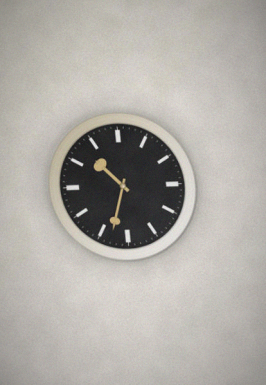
10:33
